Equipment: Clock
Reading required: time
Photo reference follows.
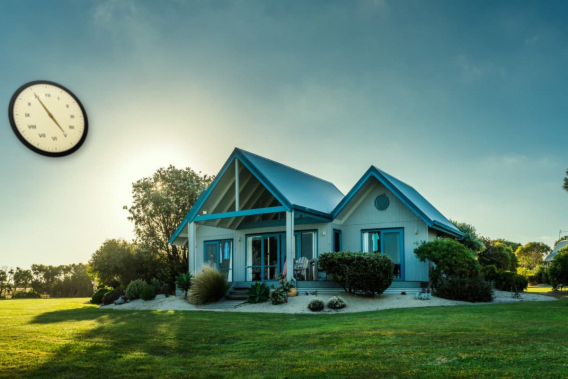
4:55
